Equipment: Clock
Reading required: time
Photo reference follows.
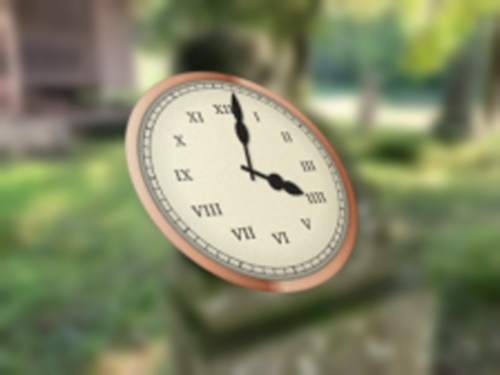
4:02
